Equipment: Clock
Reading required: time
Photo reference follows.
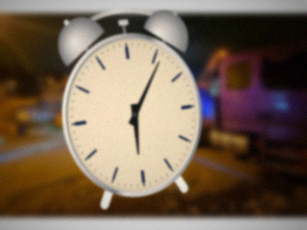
6:06
